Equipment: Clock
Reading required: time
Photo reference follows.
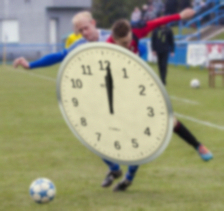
12:01
